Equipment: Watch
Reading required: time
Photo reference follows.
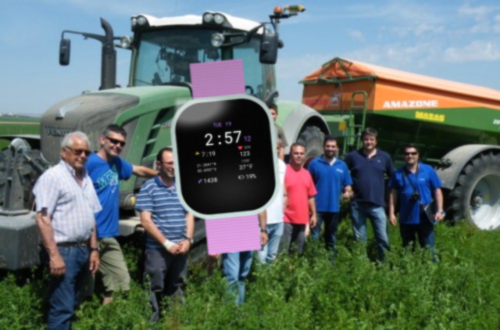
2:57
